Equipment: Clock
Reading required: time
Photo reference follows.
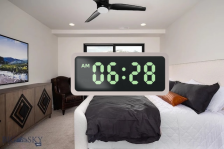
6:28
